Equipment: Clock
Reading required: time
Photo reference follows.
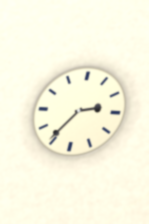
2:36
